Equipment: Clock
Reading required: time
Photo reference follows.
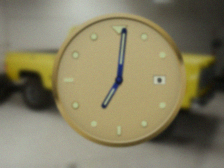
7:01
